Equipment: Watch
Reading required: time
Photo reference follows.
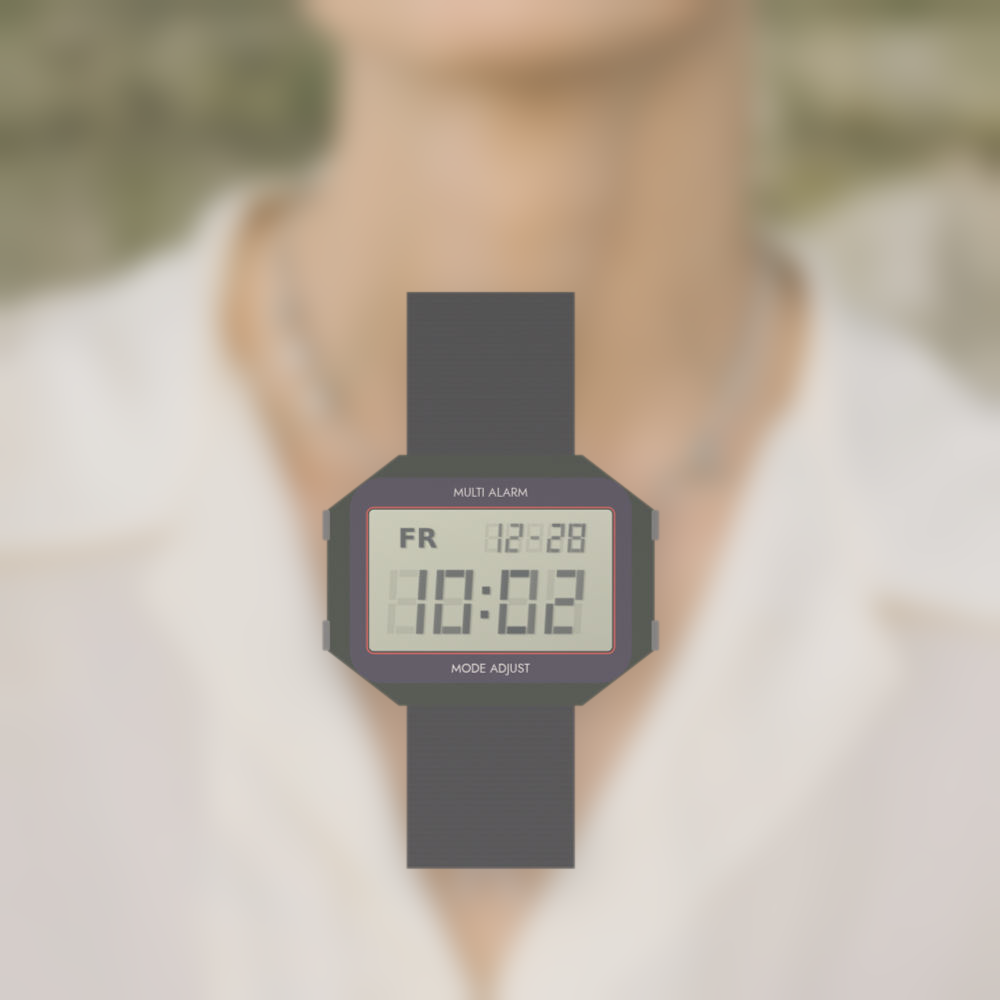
10:02
